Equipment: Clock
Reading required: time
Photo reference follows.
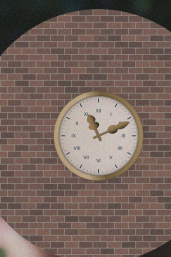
11:11
